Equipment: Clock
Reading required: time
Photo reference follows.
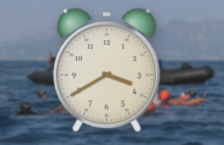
3:40
